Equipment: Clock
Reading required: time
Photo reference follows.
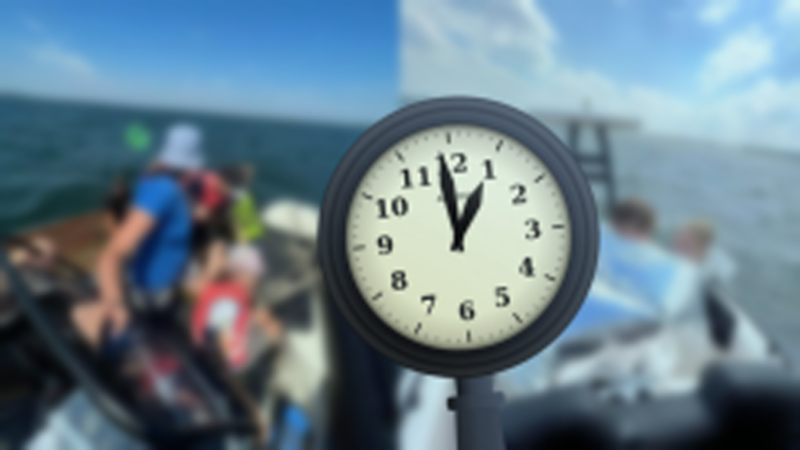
12:59
